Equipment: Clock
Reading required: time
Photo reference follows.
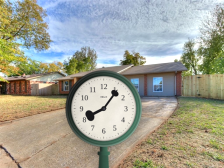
8:06
